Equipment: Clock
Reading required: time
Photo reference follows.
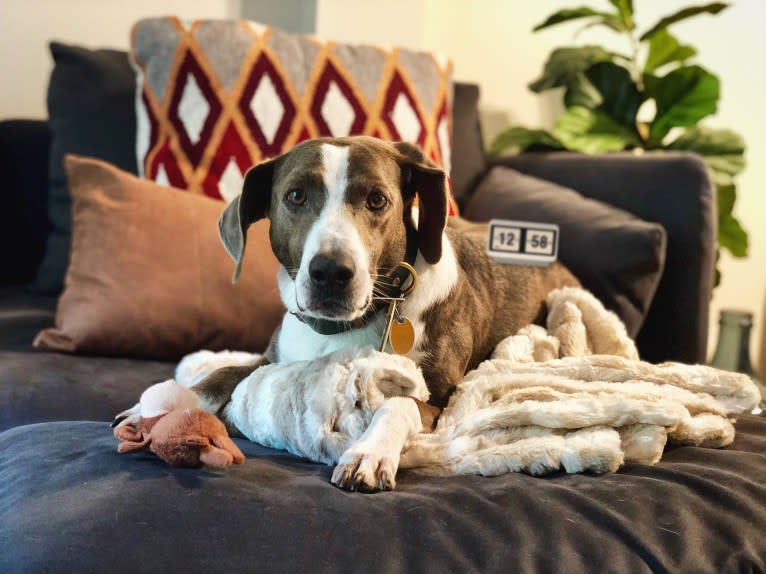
12:58
